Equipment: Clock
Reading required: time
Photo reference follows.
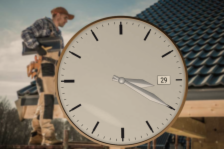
3:20
